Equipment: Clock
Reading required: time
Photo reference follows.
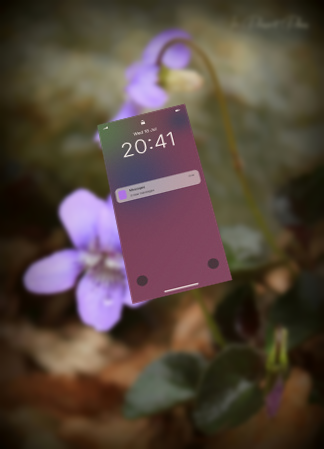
20:41
